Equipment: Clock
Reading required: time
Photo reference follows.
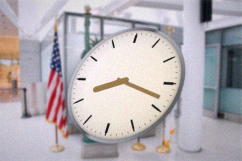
8:18
